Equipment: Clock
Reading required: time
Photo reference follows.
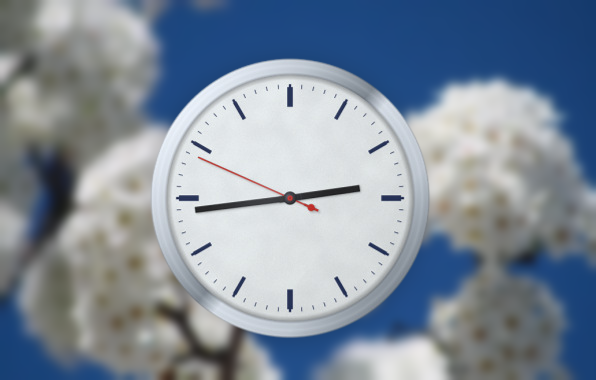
2:43:49
